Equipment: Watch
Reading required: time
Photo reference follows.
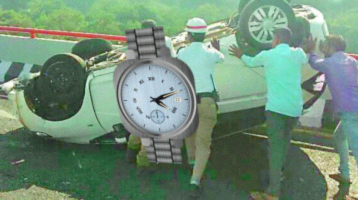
4:12
